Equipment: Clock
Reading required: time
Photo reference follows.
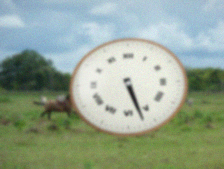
5:27
